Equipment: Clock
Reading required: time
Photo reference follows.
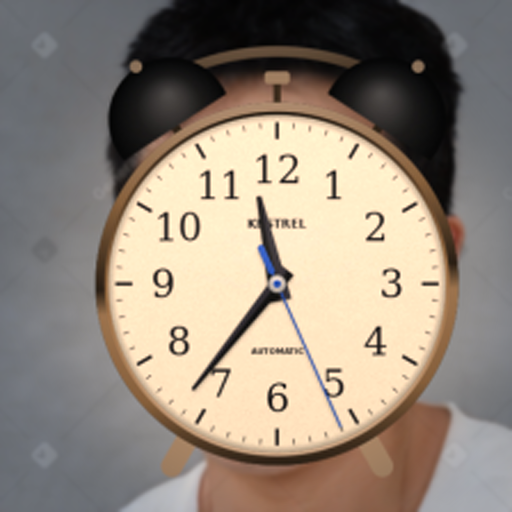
11:36:26
